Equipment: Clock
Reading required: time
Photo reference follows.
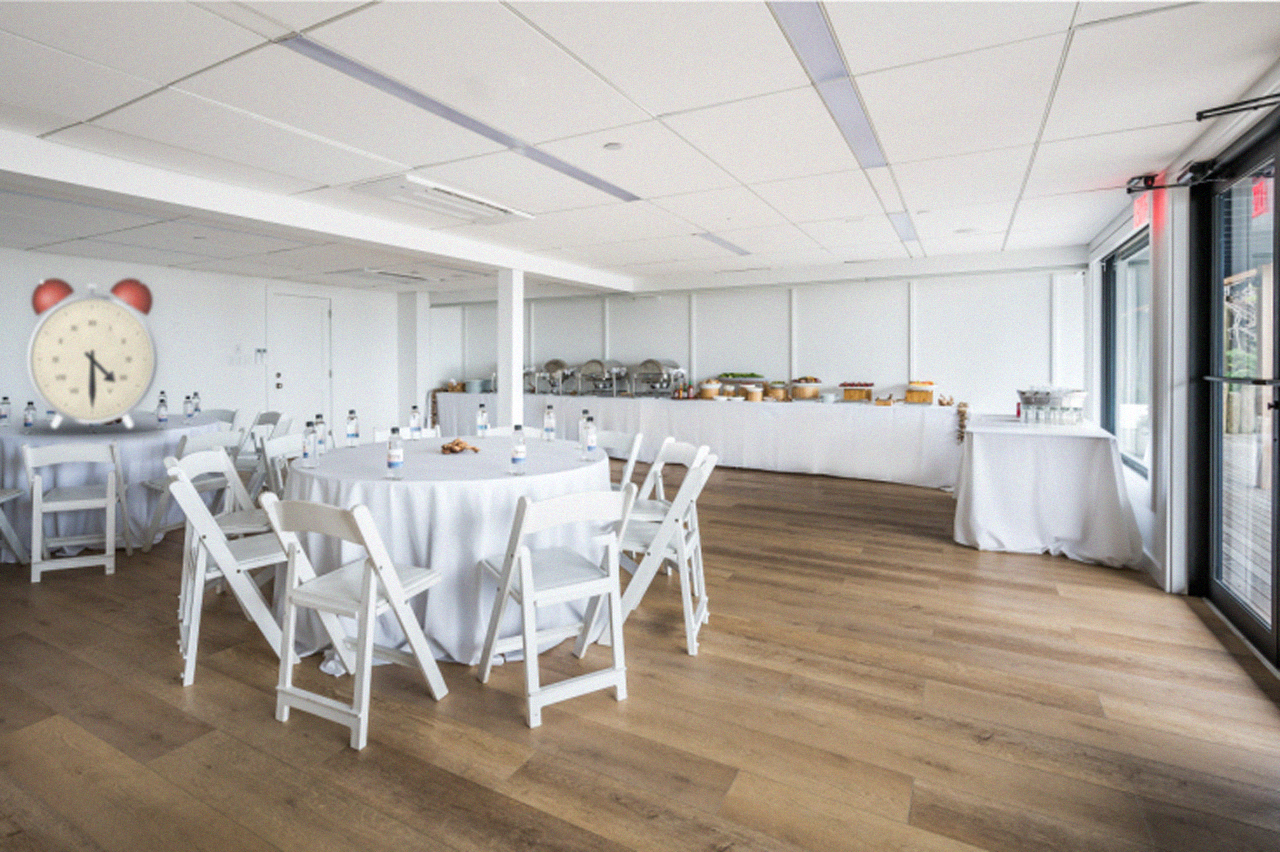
4:30
